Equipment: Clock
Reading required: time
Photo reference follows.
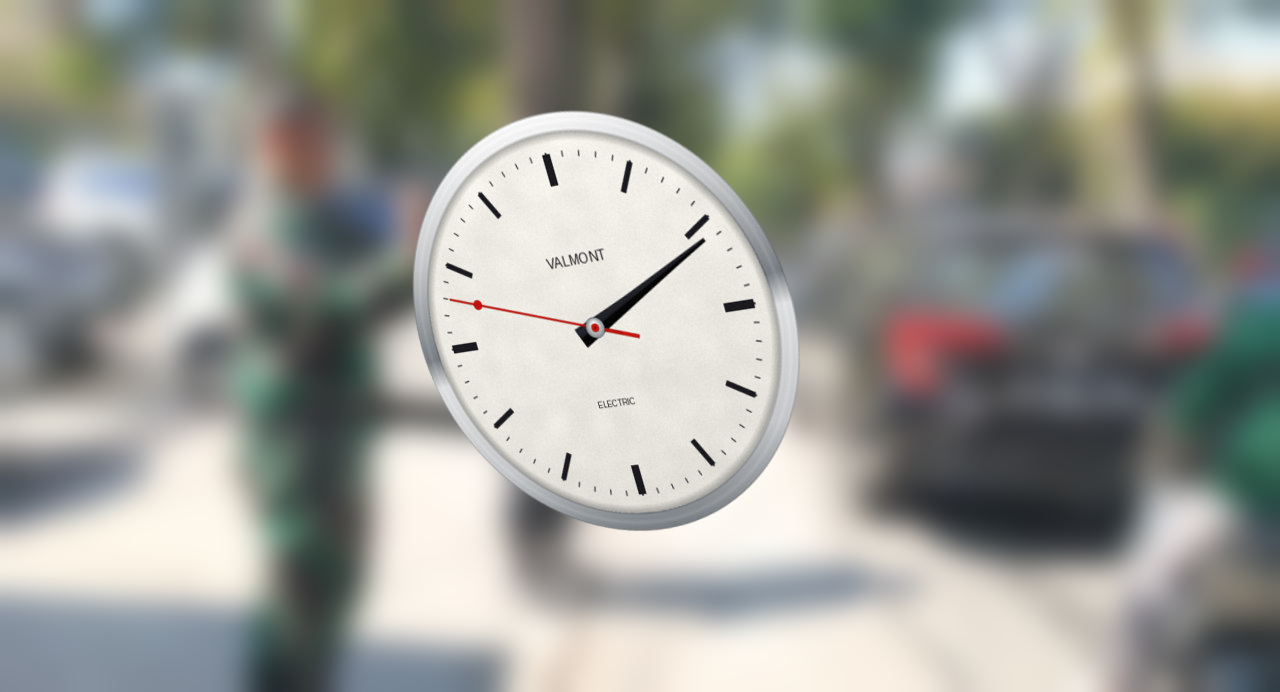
2:10:48
